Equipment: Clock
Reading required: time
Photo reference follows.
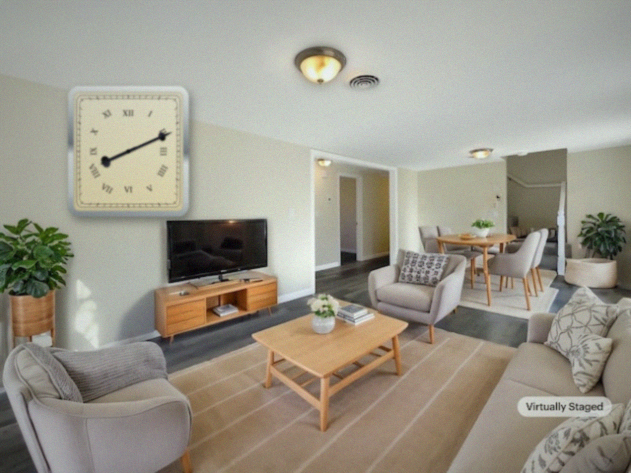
8:11
